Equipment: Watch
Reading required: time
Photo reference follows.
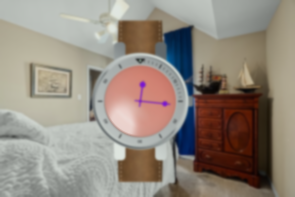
12:16
